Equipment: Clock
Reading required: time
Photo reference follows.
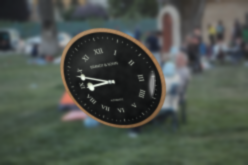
8:48
